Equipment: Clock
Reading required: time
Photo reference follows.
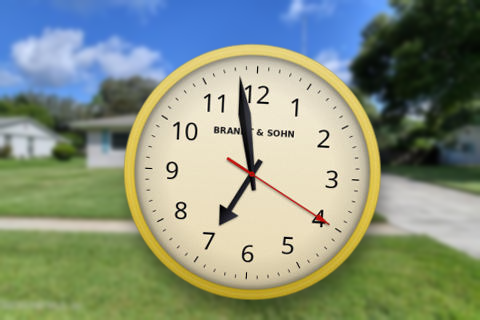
6:58:20
